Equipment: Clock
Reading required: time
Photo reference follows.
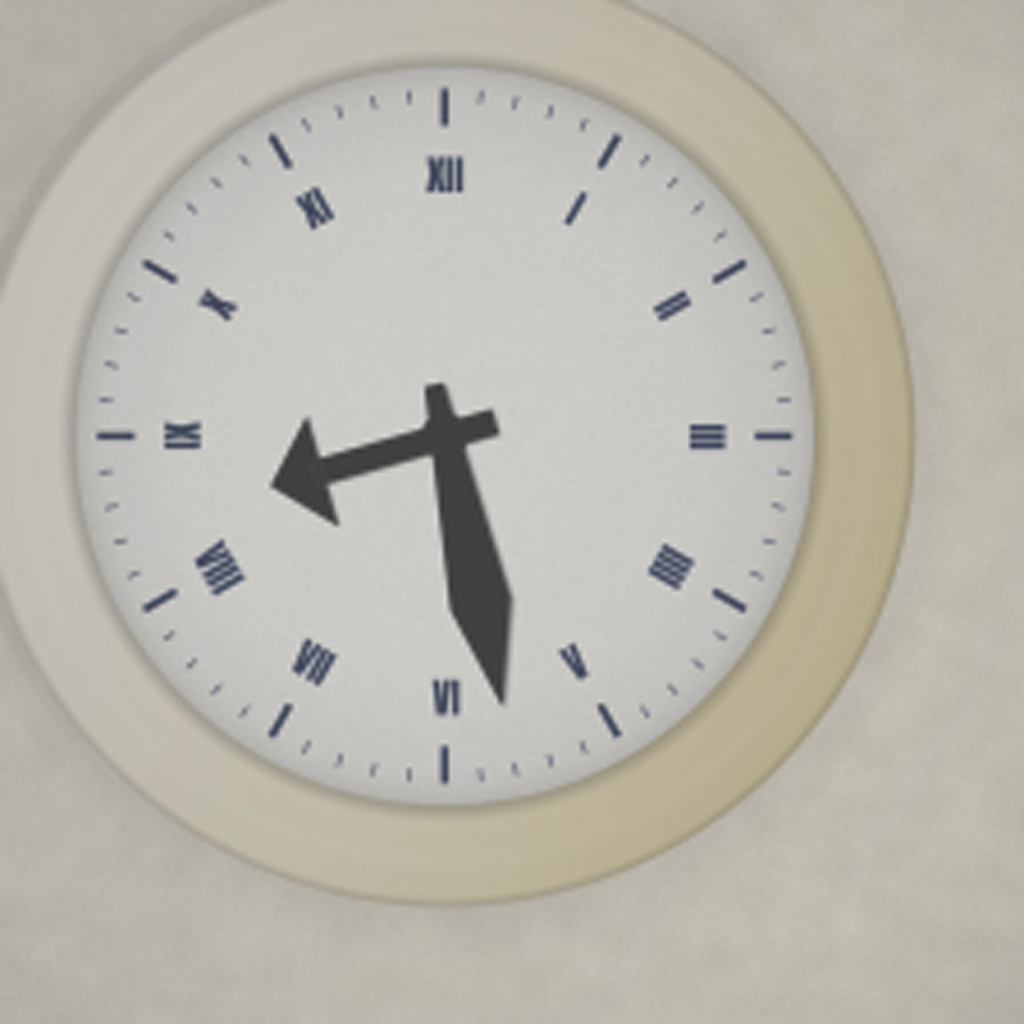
8:28
